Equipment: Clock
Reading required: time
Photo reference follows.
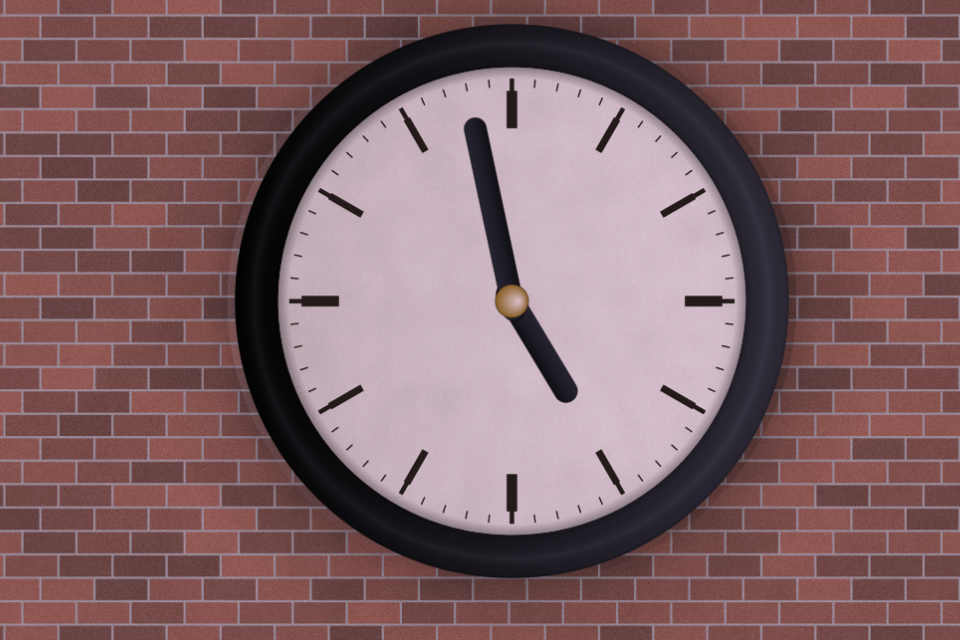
4:58
